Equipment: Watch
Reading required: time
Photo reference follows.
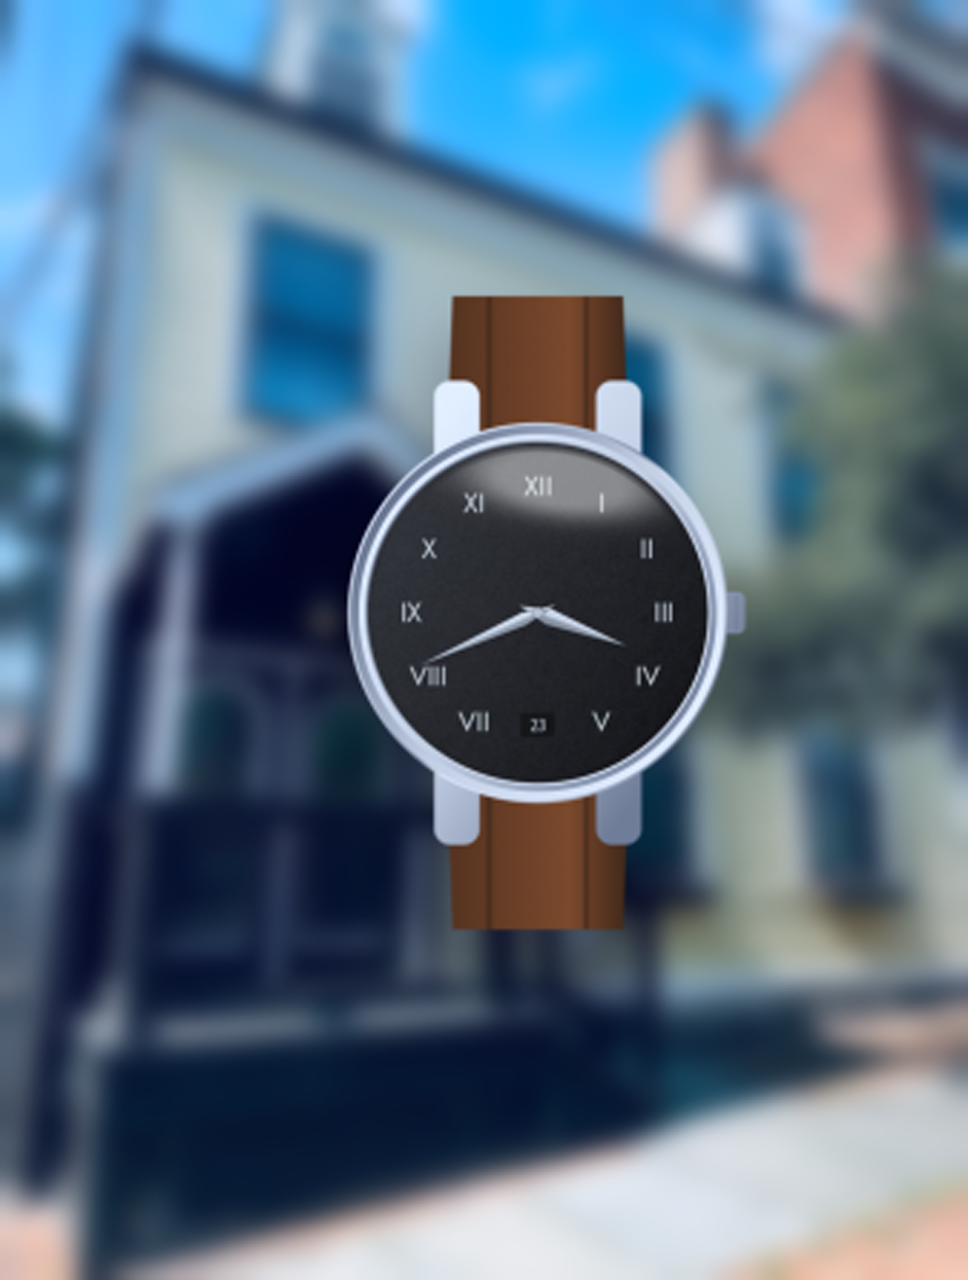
3:41
